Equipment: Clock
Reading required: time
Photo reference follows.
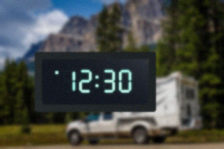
12:30
